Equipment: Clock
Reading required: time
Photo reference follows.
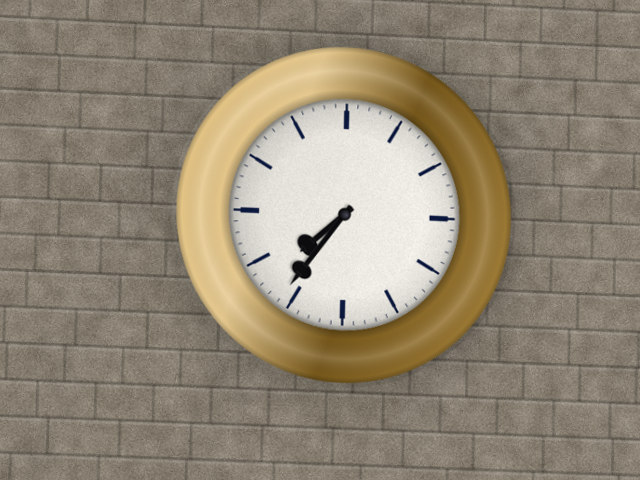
7:36
